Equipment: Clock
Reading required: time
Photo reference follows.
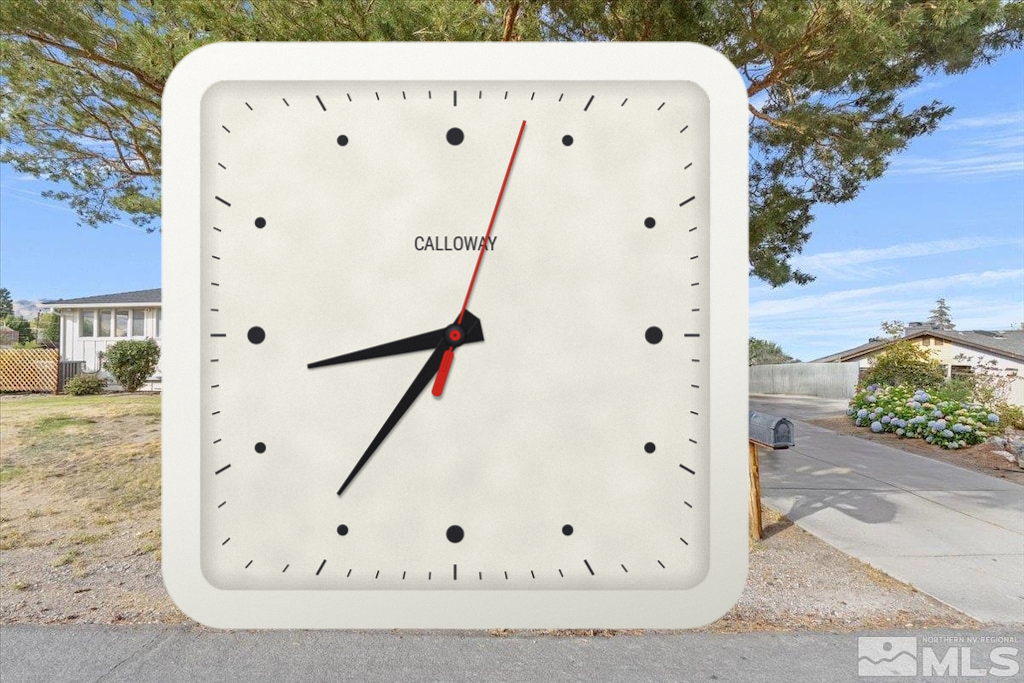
8:36:03
